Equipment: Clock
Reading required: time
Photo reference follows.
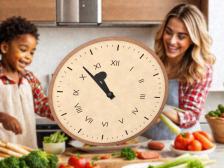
10:52
